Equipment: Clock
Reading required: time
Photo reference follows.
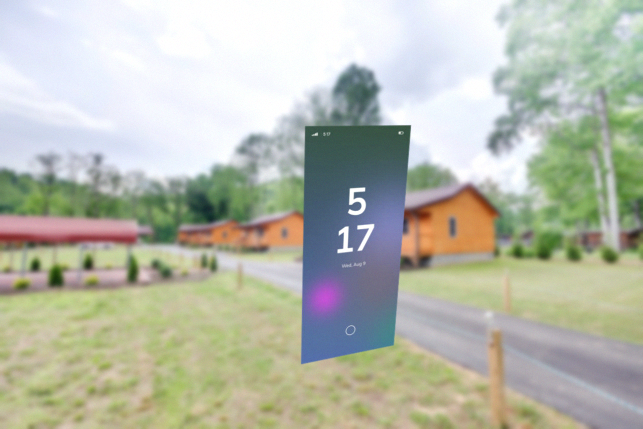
5:17
